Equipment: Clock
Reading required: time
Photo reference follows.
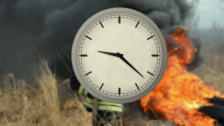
9:22
